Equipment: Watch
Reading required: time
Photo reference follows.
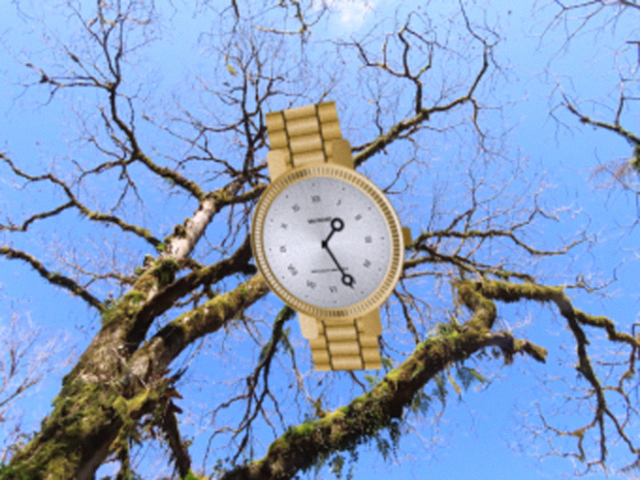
1:26
